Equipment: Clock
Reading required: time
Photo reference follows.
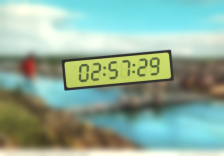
2:57:29
